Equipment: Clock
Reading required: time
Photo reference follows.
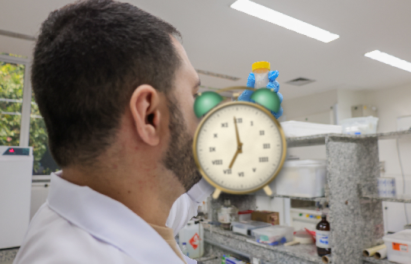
6:59
